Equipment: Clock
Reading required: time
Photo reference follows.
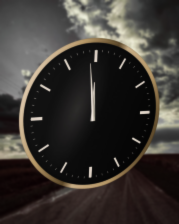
11:59
